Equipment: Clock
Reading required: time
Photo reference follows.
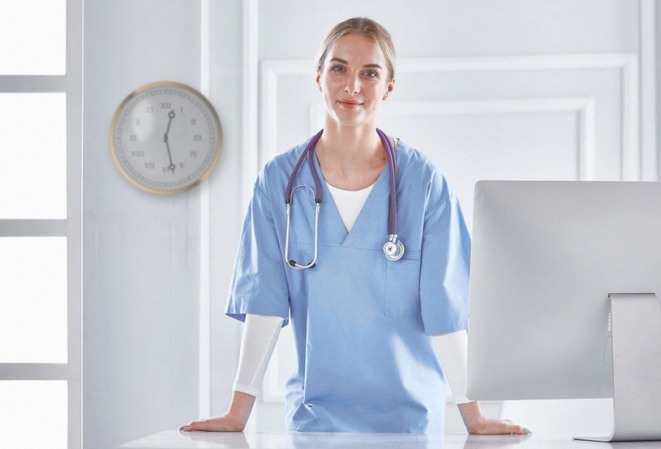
12:28
